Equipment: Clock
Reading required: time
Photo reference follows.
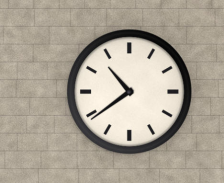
10:39
